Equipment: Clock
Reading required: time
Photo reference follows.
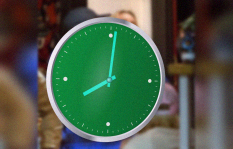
8:01
